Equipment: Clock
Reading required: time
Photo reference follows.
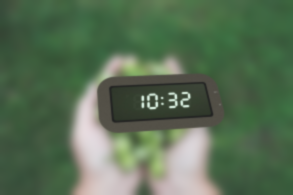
10:32
